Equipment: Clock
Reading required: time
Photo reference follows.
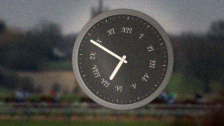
6:49
